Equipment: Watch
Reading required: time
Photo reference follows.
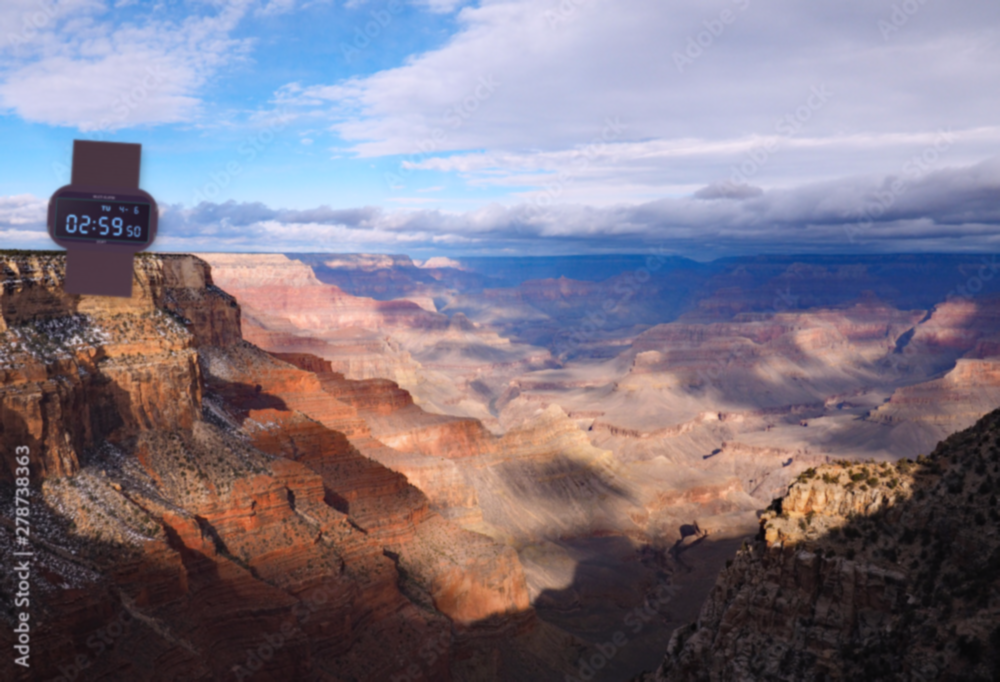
2:59
